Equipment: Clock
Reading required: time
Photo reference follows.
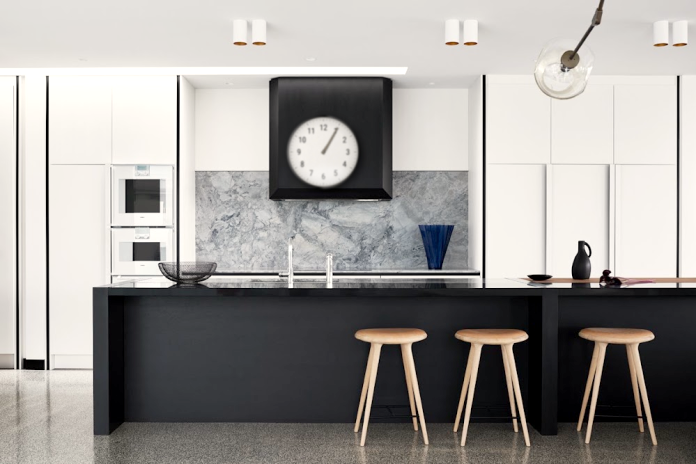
1:05
